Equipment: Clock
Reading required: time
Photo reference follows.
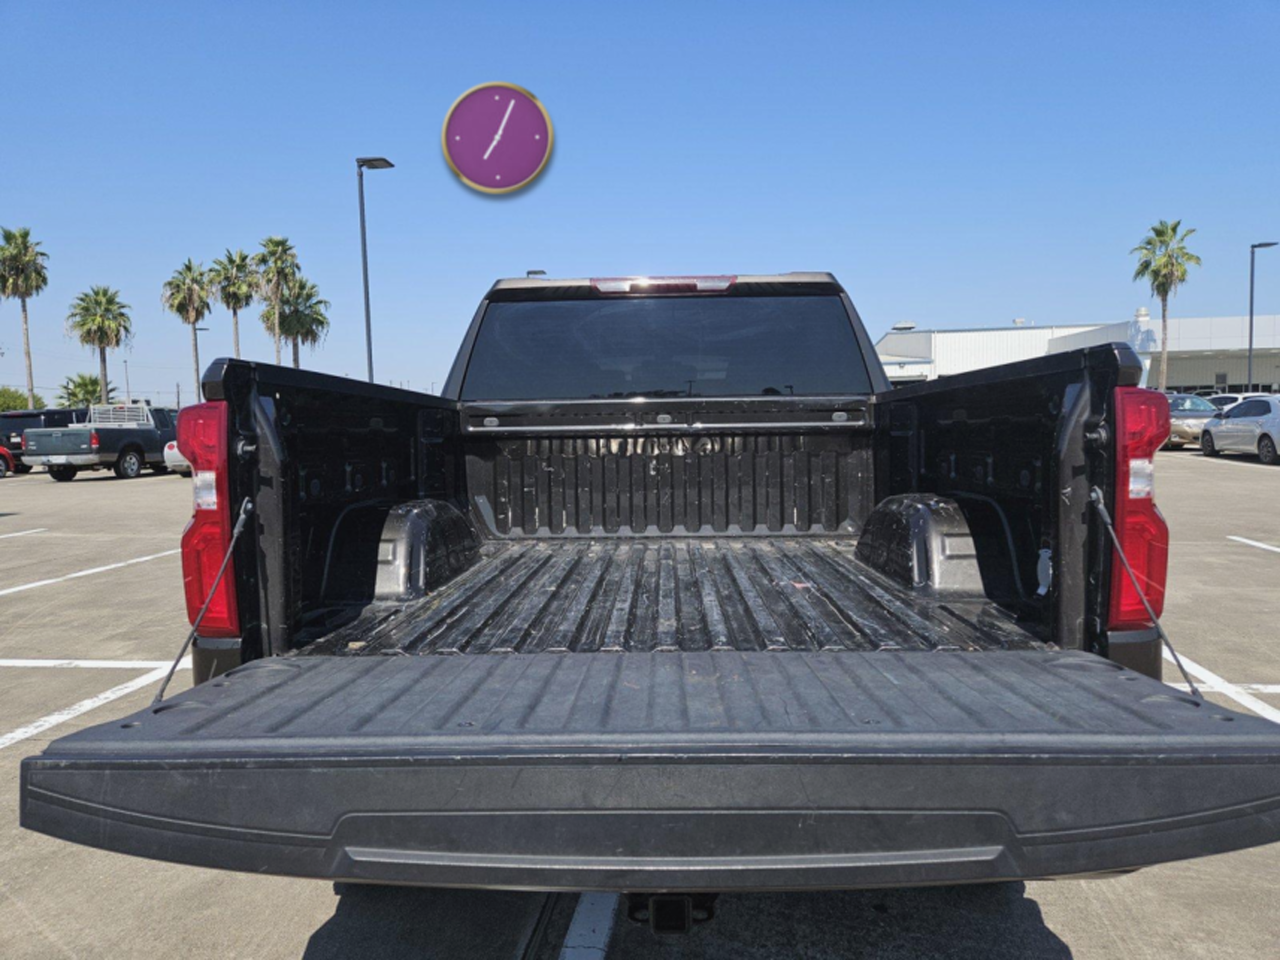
7:04
